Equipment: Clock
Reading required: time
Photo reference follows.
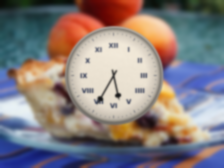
5:35
